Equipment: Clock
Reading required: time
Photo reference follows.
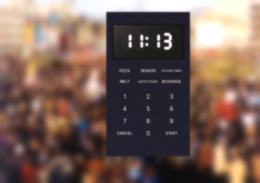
11:13
